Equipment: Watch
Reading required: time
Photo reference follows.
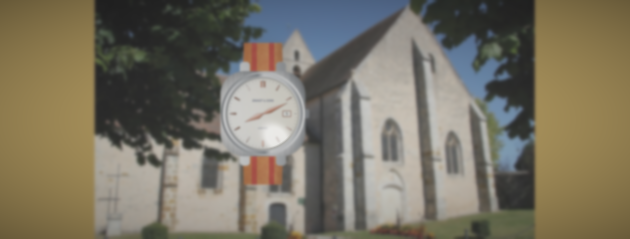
8:11
